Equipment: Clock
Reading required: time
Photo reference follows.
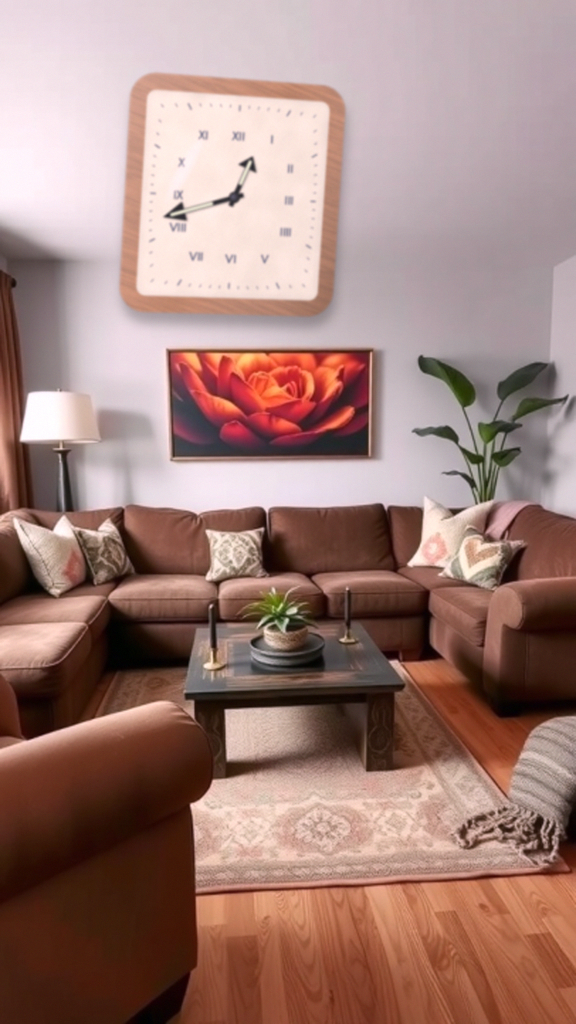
12:42
